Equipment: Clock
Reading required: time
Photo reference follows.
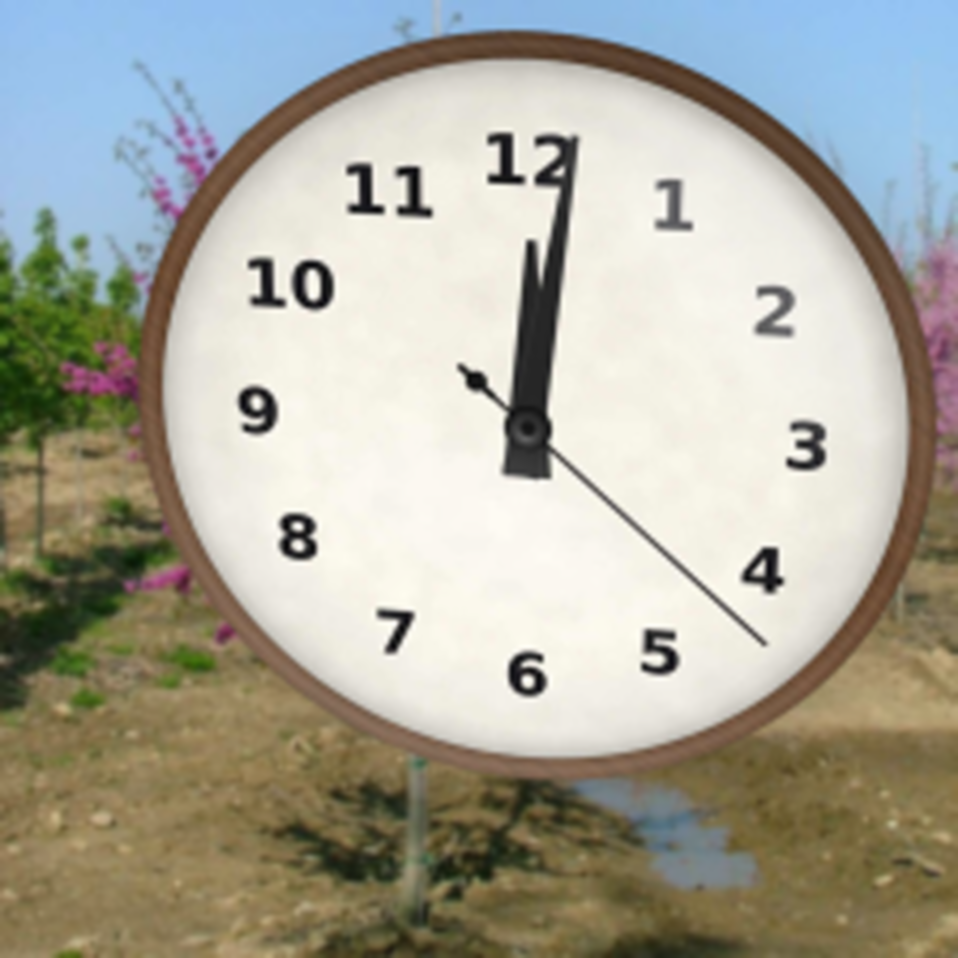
12:01:22
